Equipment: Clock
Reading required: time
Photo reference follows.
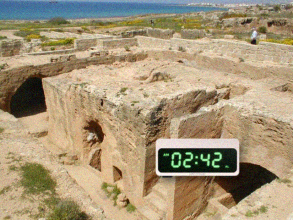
2:42
